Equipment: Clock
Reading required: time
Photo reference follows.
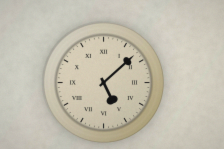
5:08
